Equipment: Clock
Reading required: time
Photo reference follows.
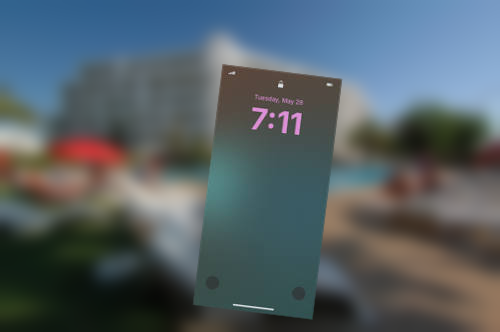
7:11
